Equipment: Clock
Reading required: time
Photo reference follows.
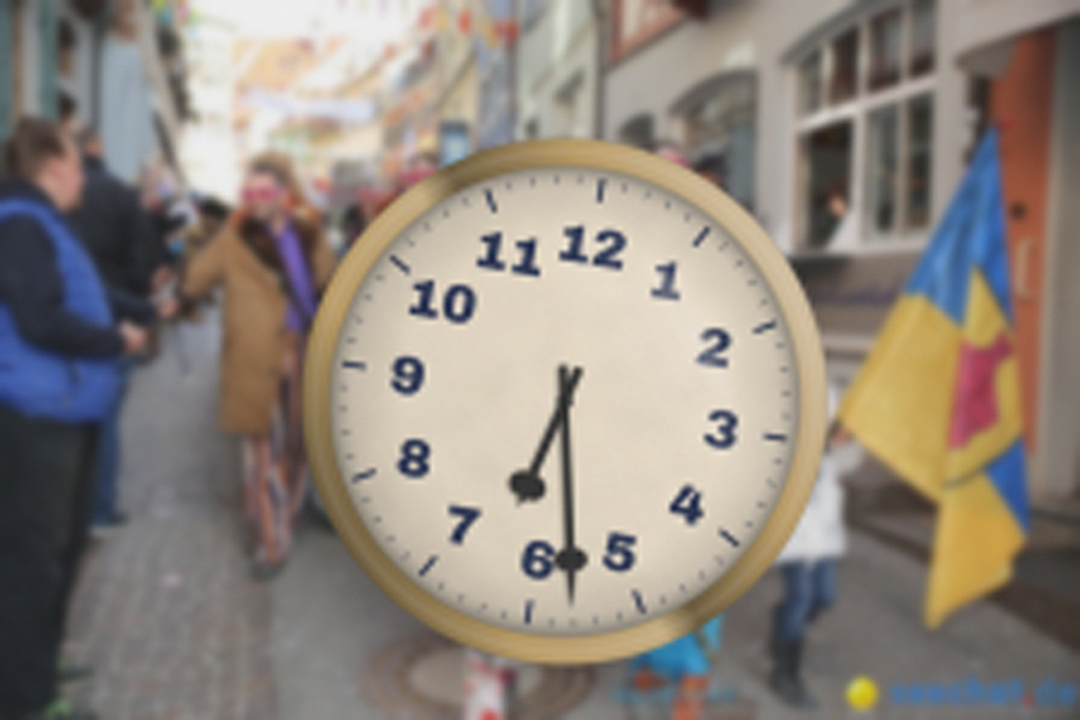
6:28
